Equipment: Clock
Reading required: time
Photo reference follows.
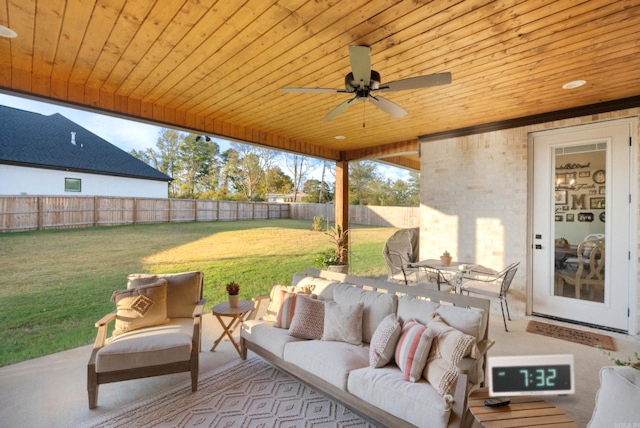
7:32
